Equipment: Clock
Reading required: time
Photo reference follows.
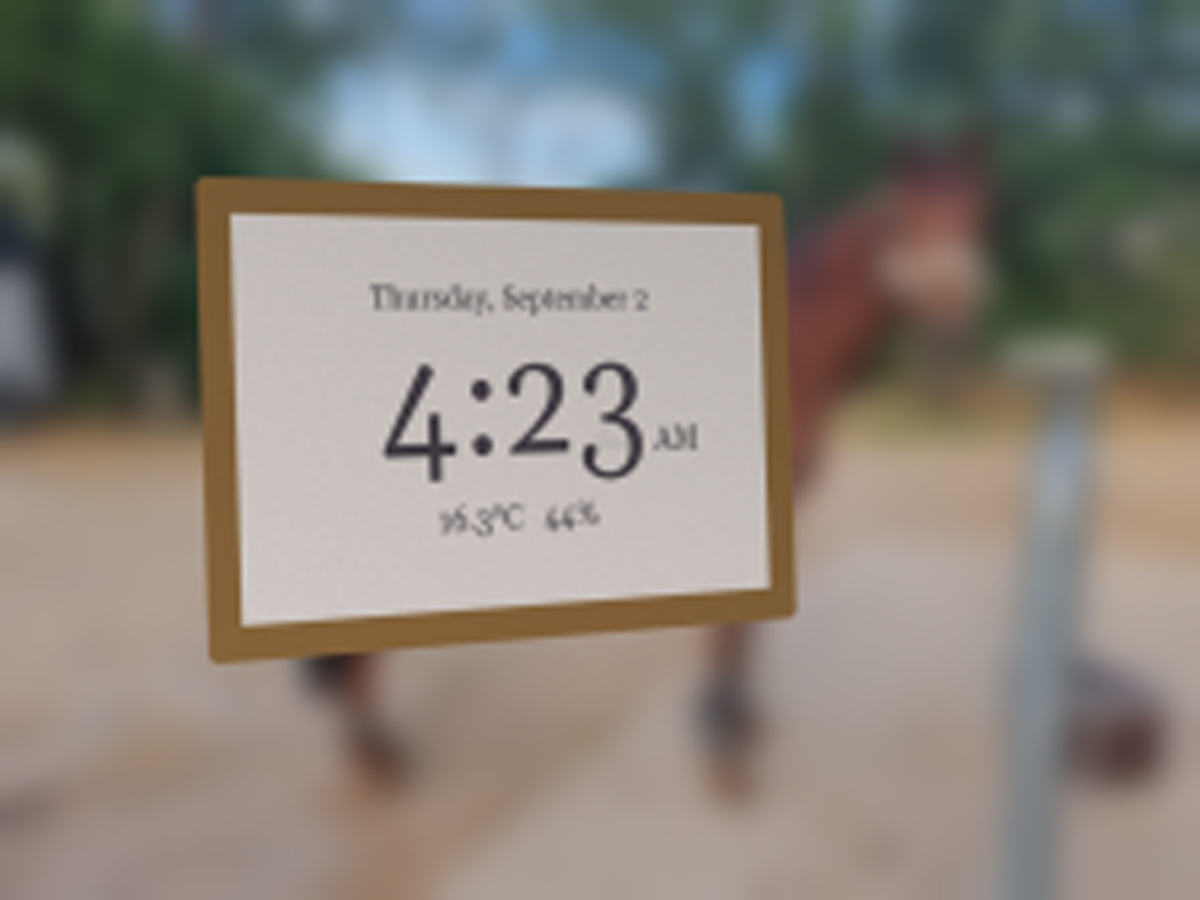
4:23
